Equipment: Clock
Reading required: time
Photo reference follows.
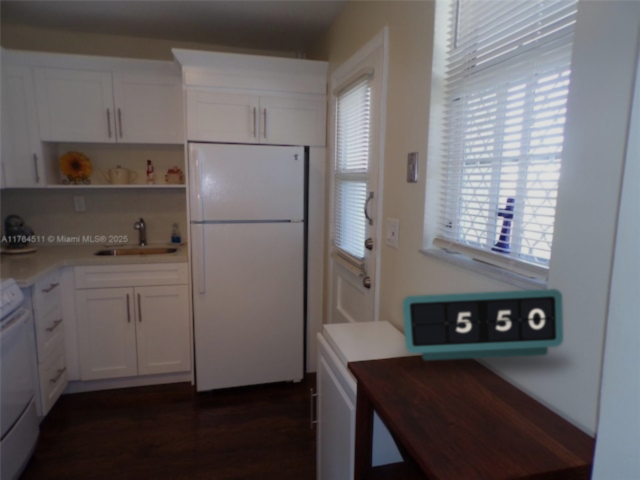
5:50
